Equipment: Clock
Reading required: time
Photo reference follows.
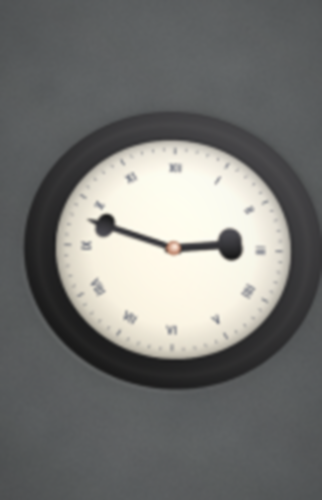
2:48
